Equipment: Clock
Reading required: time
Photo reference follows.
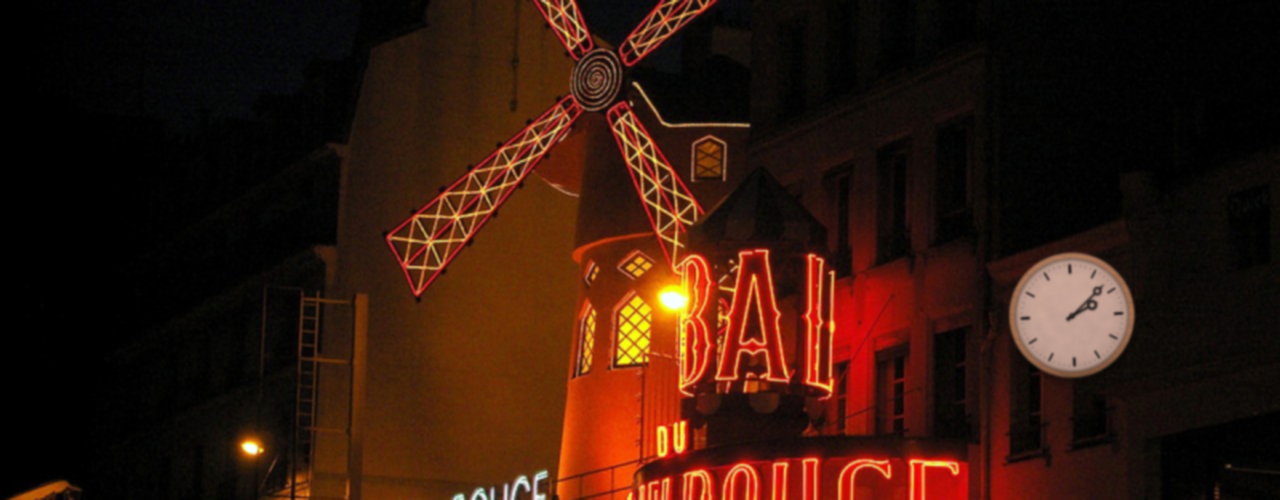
2:08
